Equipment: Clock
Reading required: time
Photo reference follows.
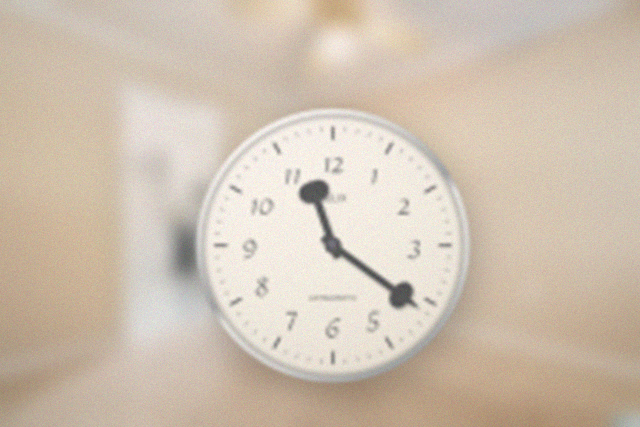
11:21
